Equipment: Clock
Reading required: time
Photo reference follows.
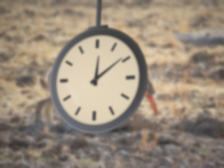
12:09
